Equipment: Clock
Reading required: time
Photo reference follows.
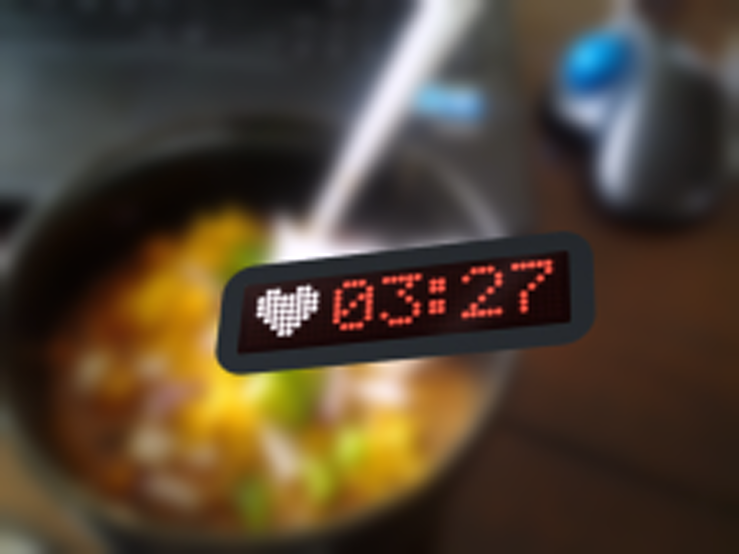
3:27
